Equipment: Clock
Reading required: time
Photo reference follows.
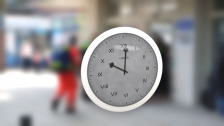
10:01
